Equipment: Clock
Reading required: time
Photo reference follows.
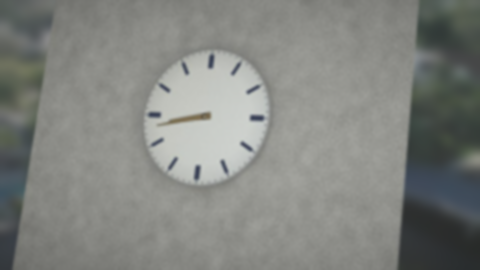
8:43
